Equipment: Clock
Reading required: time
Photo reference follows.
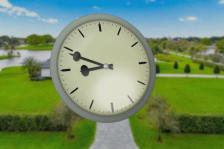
8:49
